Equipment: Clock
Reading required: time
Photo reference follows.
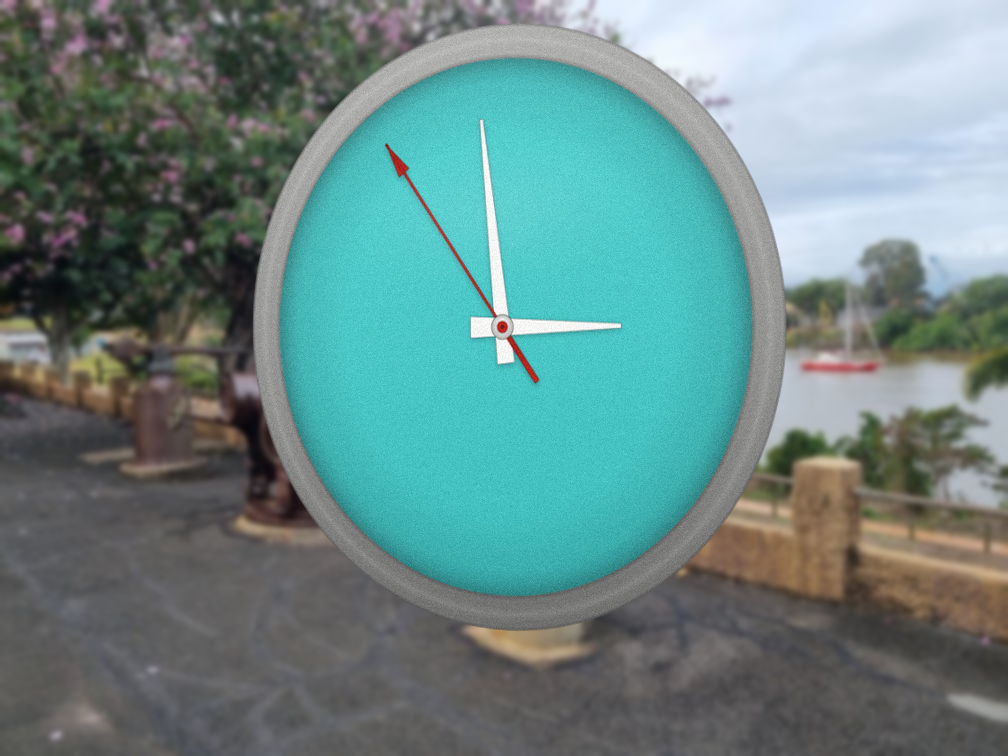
2:58:54
